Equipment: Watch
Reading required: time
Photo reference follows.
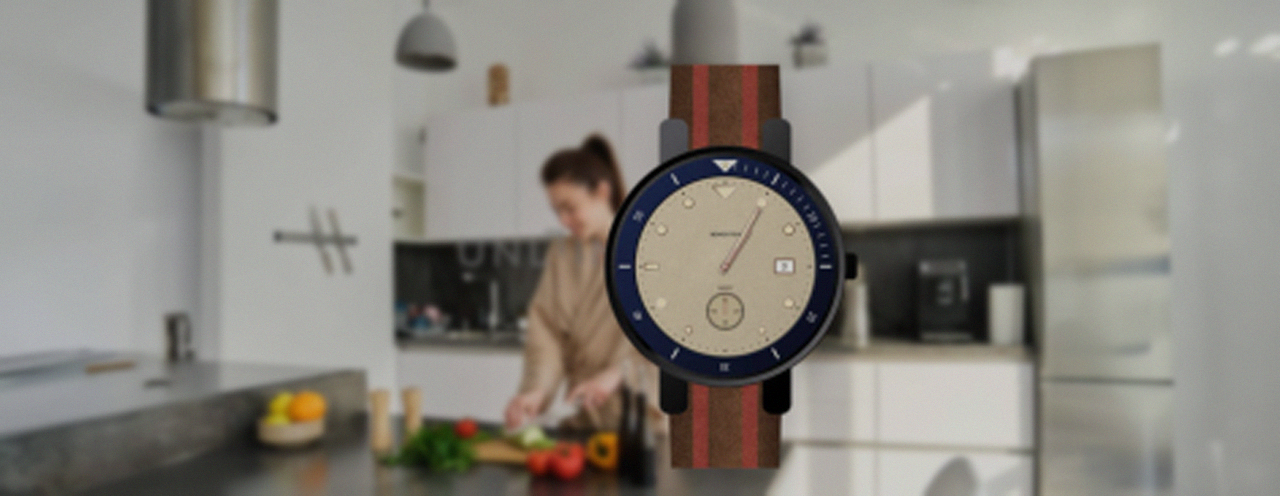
1:05
